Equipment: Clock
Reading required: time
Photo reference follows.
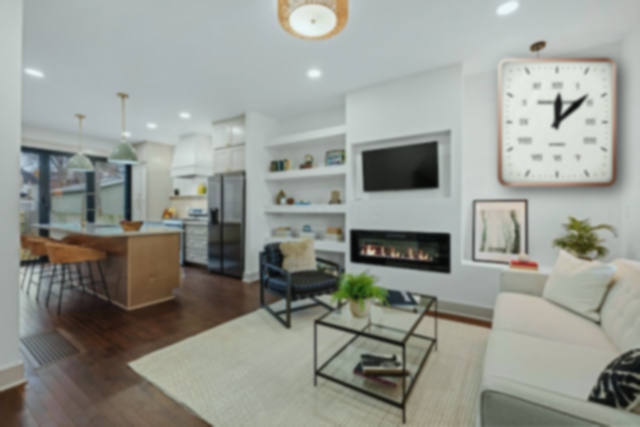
12:08
